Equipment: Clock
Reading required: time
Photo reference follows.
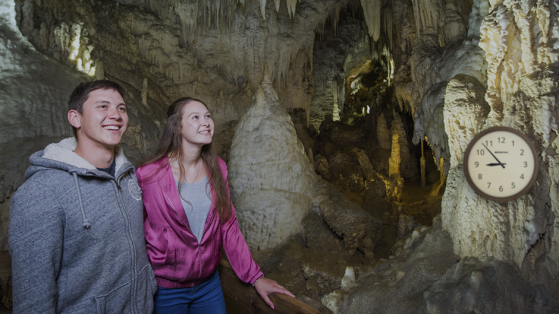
8:53
